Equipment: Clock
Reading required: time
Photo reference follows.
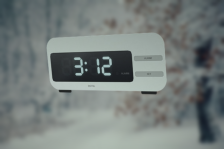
3:12
